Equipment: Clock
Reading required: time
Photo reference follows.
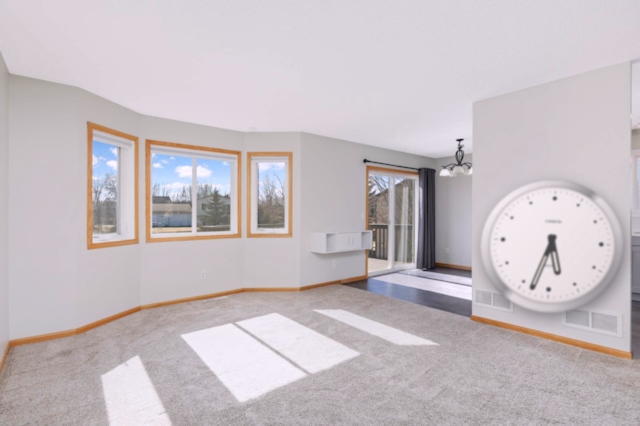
5:33
